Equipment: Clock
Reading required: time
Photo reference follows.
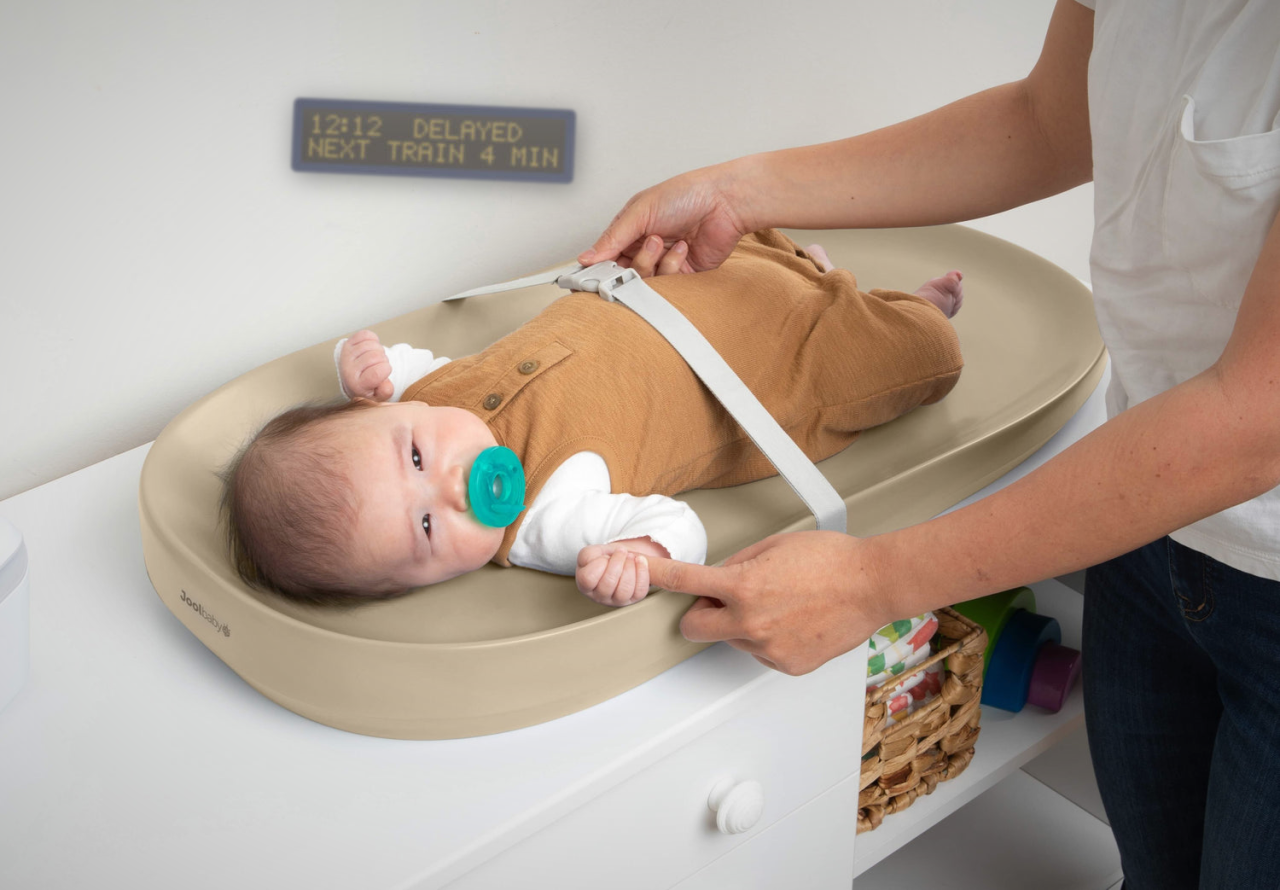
12:12
